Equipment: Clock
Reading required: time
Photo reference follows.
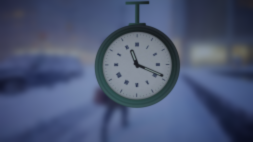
11:19
